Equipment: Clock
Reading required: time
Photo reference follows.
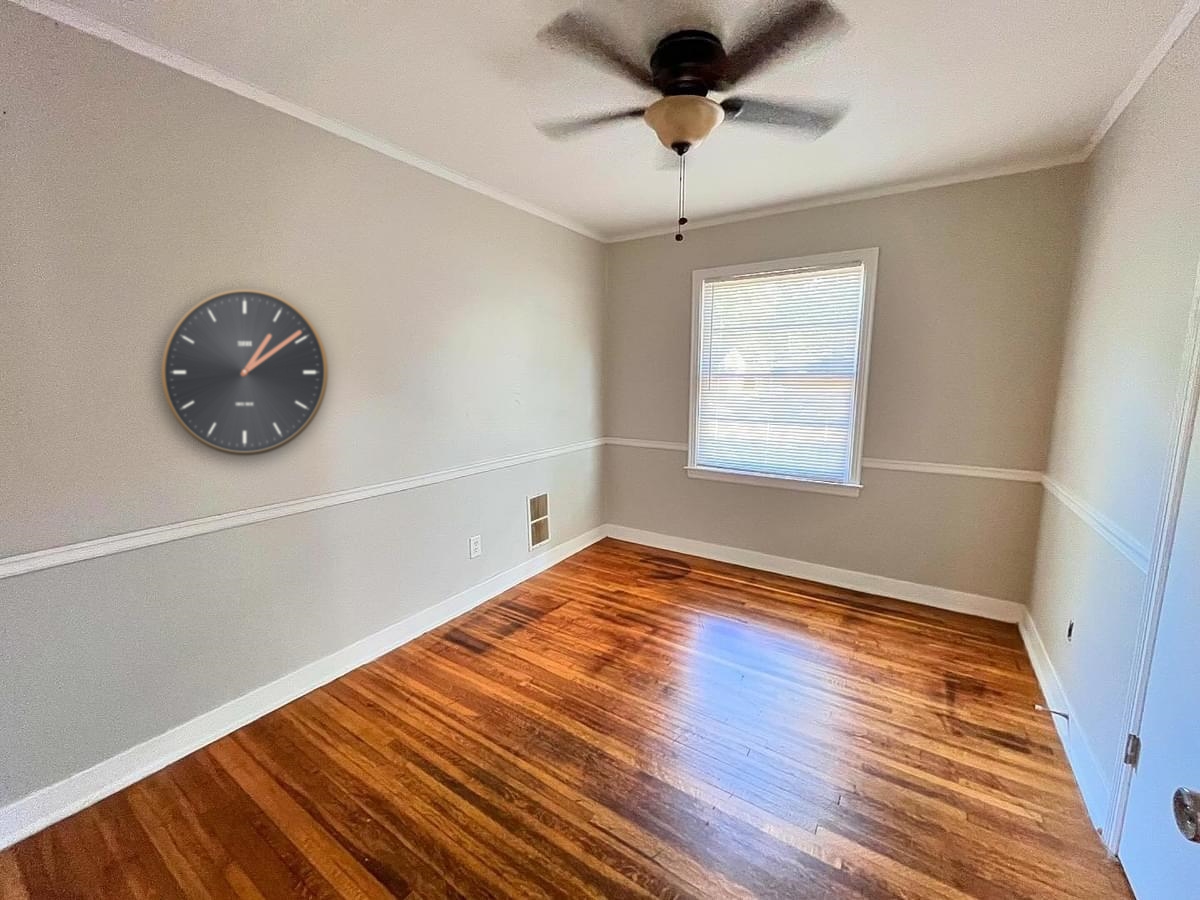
1:09
